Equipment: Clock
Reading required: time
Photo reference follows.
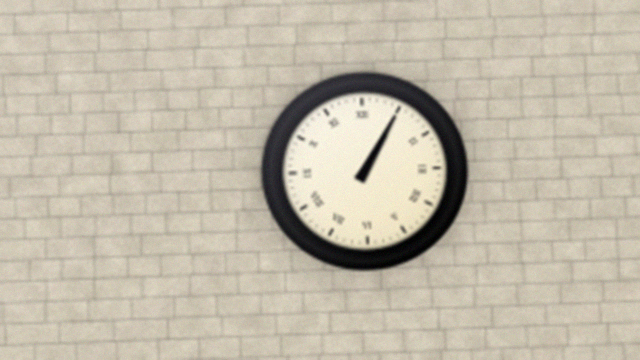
1:05
